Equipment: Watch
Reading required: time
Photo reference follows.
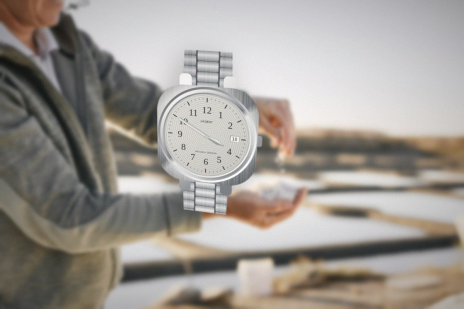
3:50
